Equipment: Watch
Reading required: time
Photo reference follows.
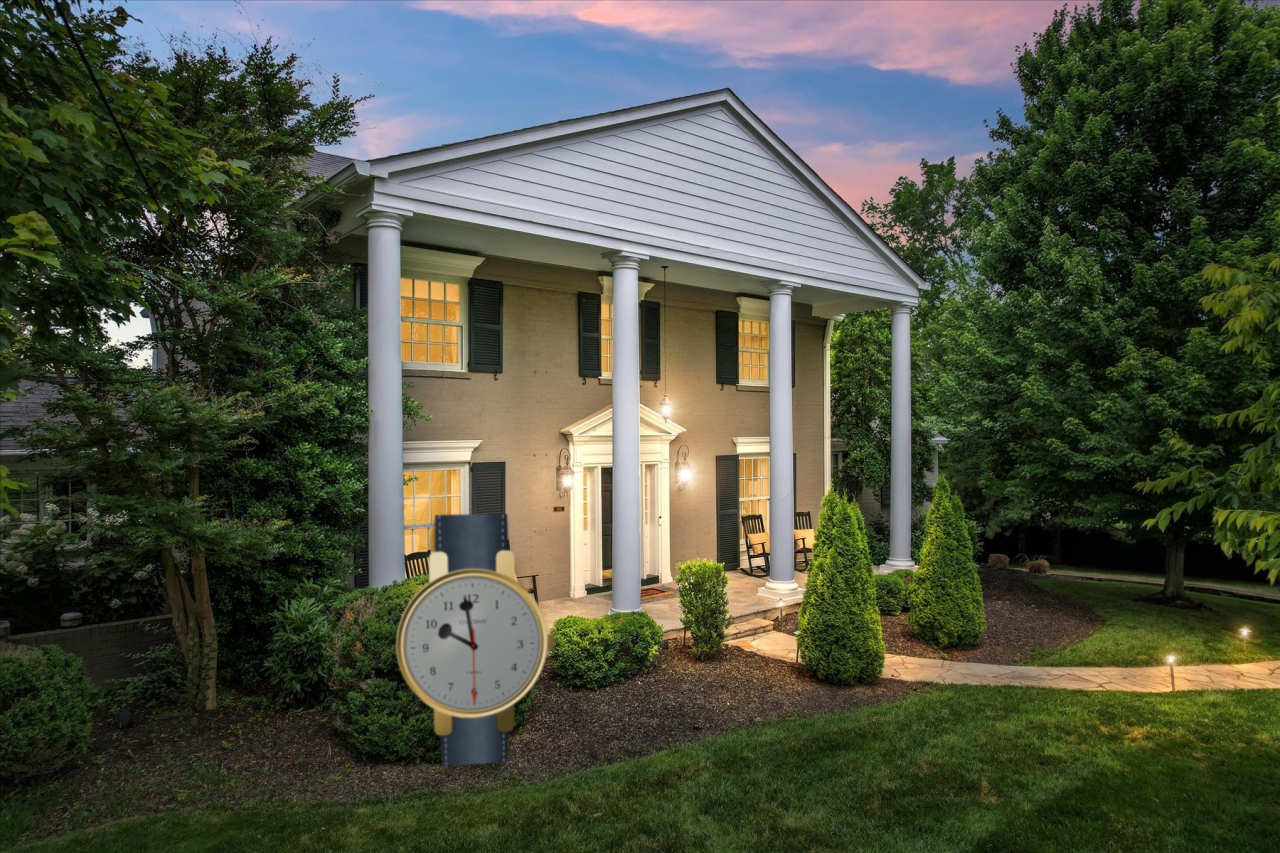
9:58:30
